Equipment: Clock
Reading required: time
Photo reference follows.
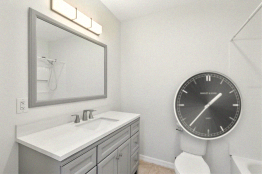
1:37
